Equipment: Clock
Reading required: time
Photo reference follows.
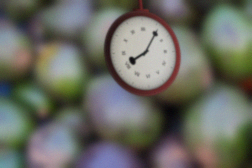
8:06
